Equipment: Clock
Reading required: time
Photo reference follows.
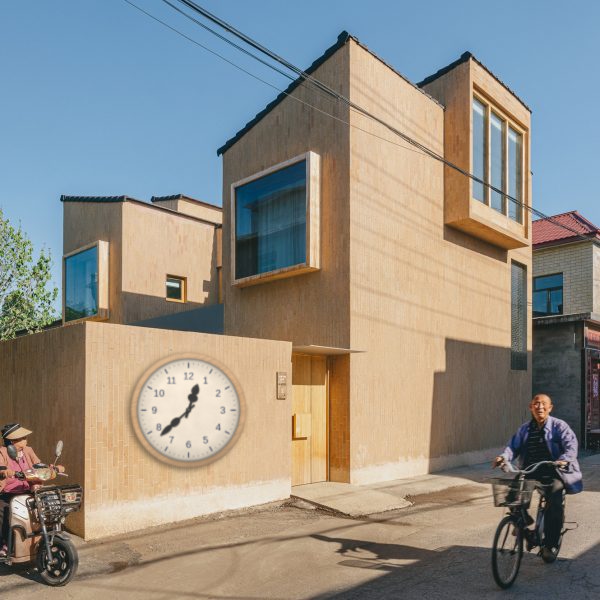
12:38
